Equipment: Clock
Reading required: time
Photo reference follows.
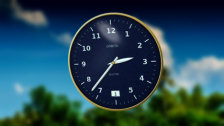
2:37
